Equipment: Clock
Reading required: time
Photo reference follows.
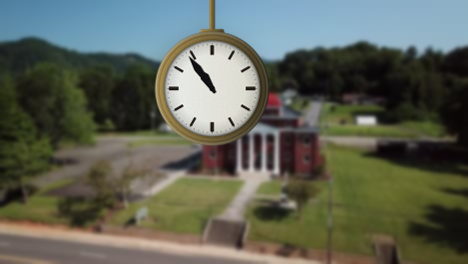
10:54
